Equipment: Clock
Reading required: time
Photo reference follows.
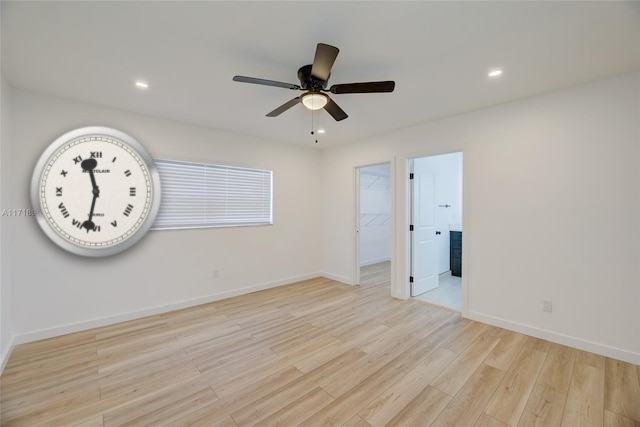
11:32
